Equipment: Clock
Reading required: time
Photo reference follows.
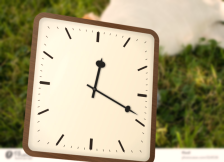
12:19
